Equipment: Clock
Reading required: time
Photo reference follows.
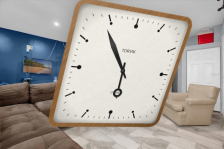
5:54
